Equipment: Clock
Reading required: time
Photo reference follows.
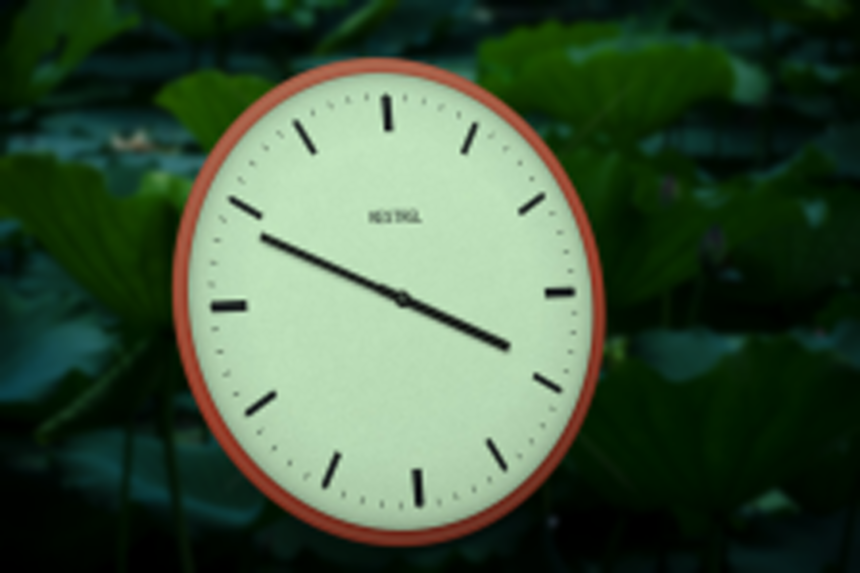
3:49
